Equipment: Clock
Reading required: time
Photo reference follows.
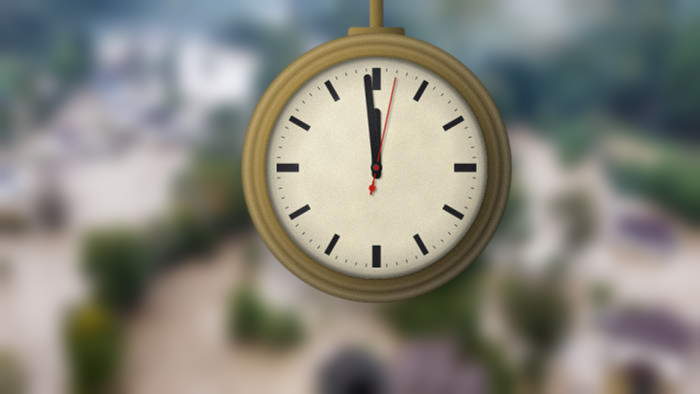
11:59:02
